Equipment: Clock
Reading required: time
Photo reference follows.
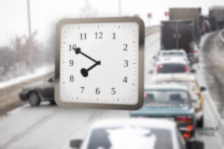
7:50
